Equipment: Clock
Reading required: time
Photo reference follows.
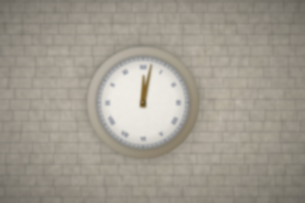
12:02
